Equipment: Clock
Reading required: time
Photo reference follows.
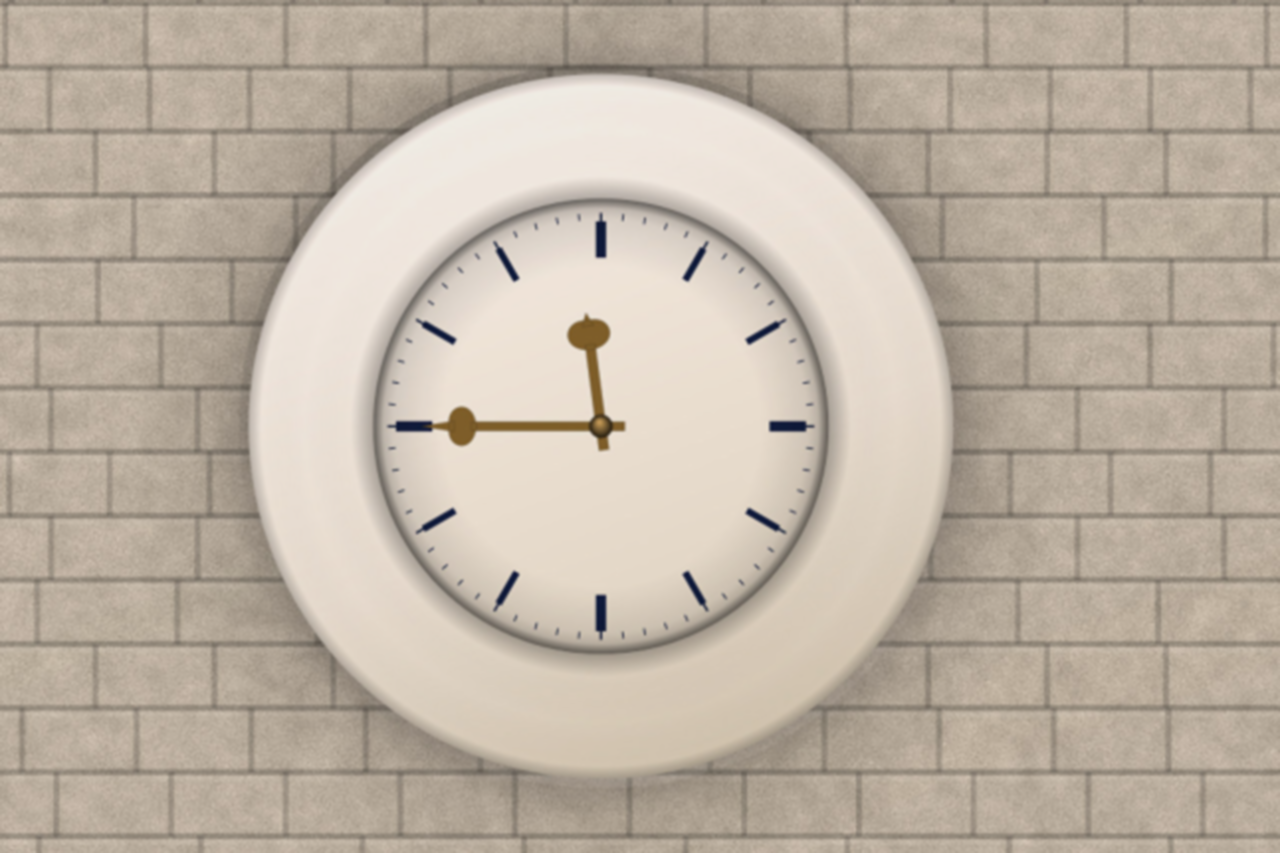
11:45
